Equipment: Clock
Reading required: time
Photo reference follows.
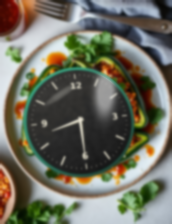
8:30
